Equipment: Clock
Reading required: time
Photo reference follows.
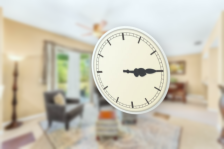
3:15
